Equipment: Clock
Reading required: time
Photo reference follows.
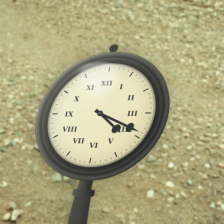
4:19
